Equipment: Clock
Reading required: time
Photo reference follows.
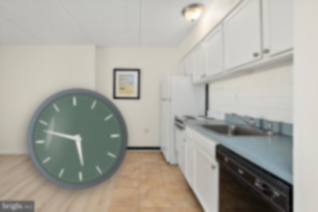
5:48
